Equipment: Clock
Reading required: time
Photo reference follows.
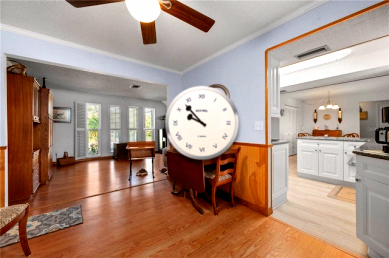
9:53
